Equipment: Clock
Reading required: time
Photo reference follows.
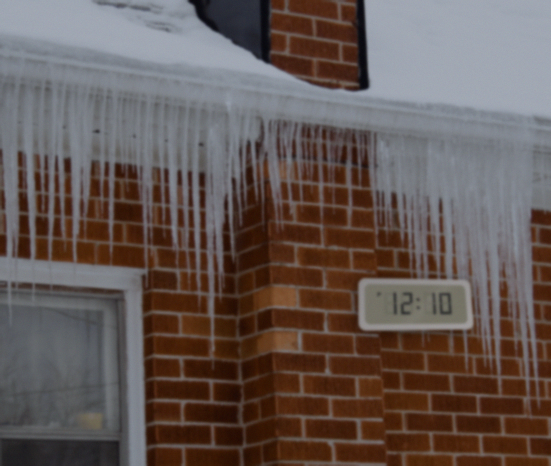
12:10
